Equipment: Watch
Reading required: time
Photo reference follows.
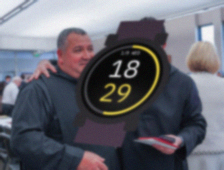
18:29
